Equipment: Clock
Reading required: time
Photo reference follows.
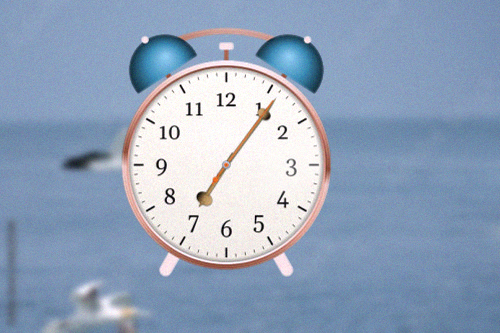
7:06:06
